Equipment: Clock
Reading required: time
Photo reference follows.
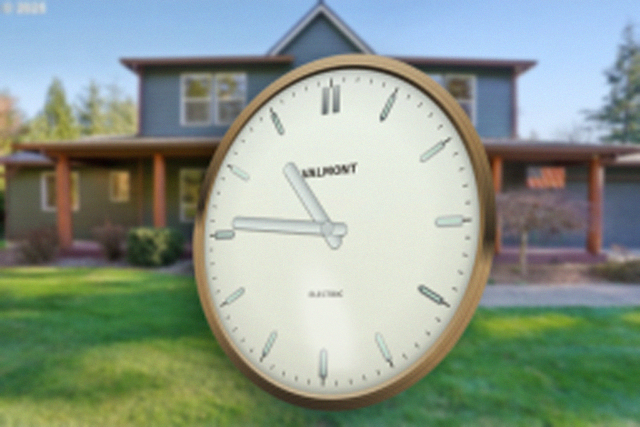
10:46
